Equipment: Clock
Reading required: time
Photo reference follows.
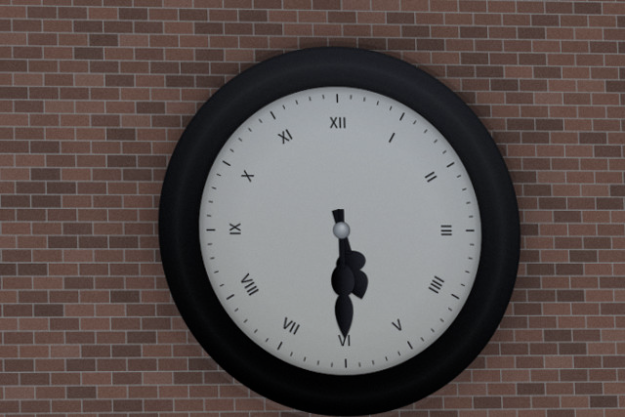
5:30
